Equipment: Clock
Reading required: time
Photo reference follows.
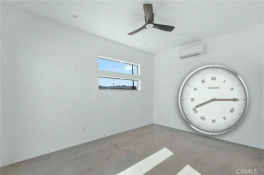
8:15
